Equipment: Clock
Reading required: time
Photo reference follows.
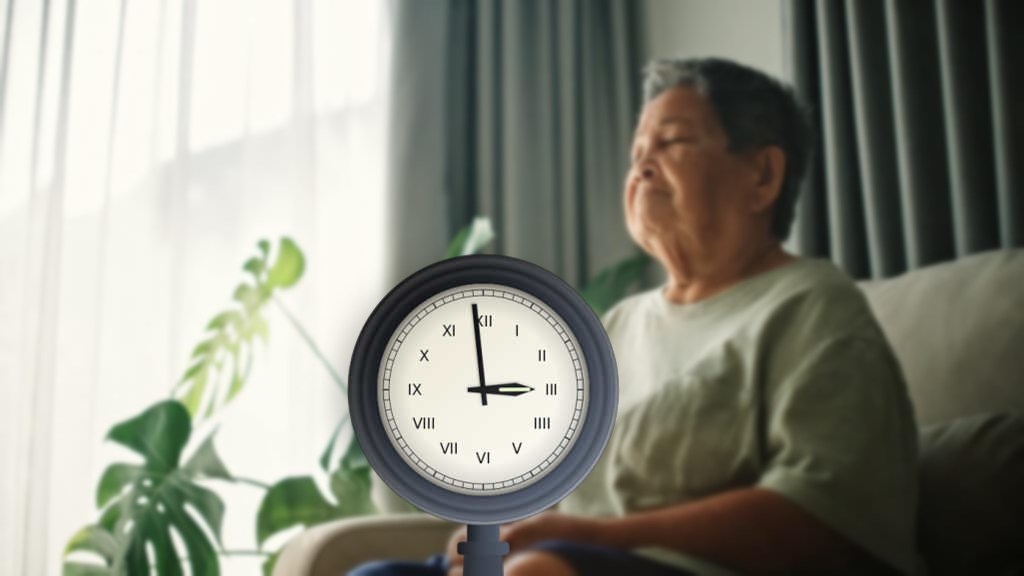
2:59
